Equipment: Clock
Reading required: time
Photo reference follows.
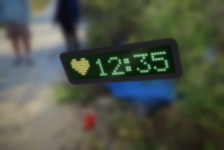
12:35
